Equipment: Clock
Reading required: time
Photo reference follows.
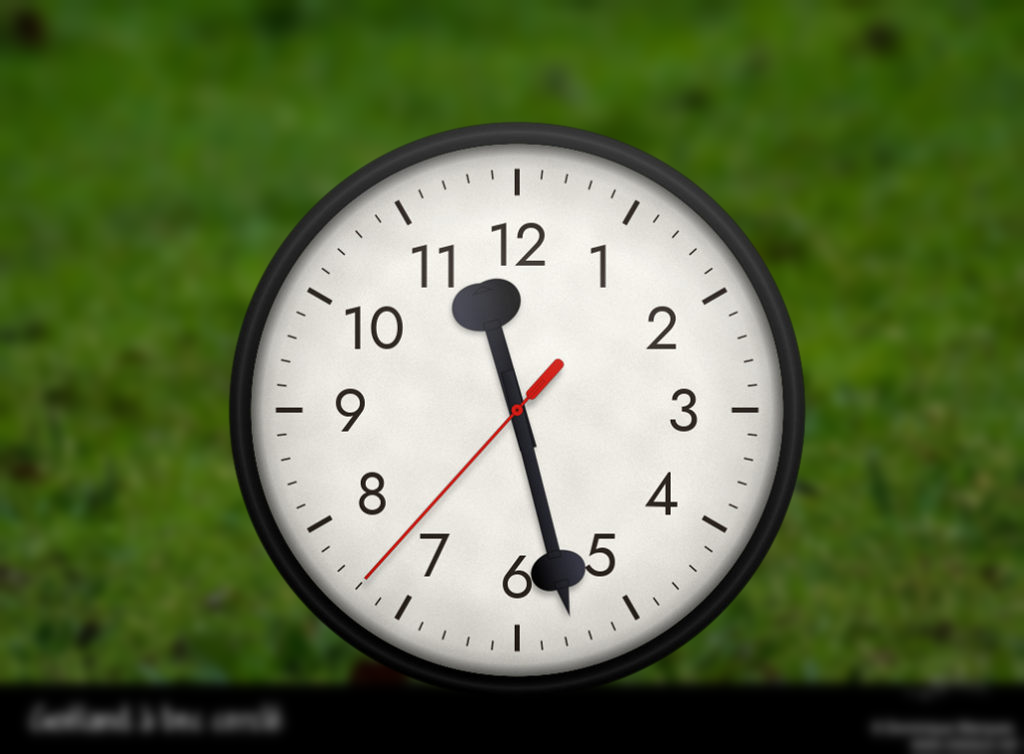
11:27:37
